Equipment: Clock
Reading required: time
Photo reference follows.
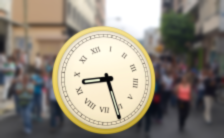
9:31
